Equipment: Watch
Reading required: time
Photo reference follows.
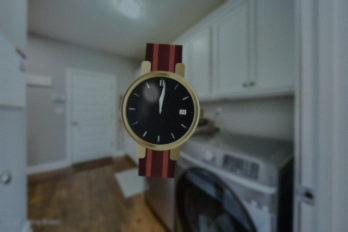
12:01
